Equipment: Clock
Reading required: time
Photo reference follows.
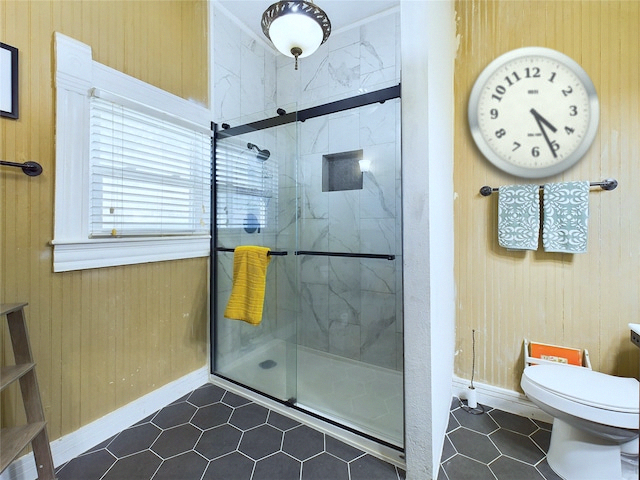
4:26
